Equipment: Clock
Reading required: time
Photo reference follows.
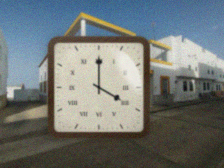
4:00
